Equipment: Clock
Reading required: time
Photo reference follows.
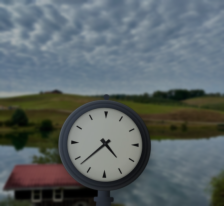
4:38
